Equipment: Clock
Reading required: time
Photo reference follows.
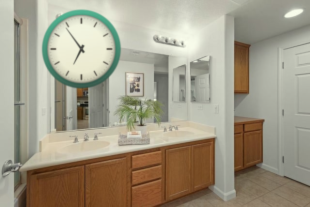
6:54
